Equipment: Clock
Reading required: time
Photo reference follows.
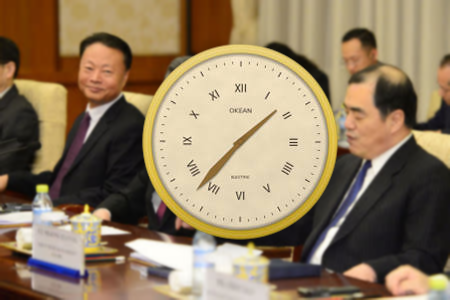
1:37
